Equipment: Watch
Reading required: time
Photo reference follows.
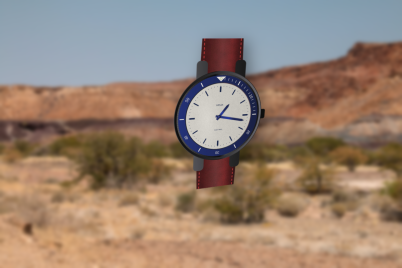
1:17
